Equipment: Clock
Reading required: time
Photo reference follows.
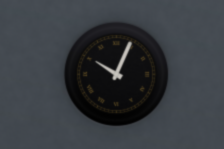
10:04
